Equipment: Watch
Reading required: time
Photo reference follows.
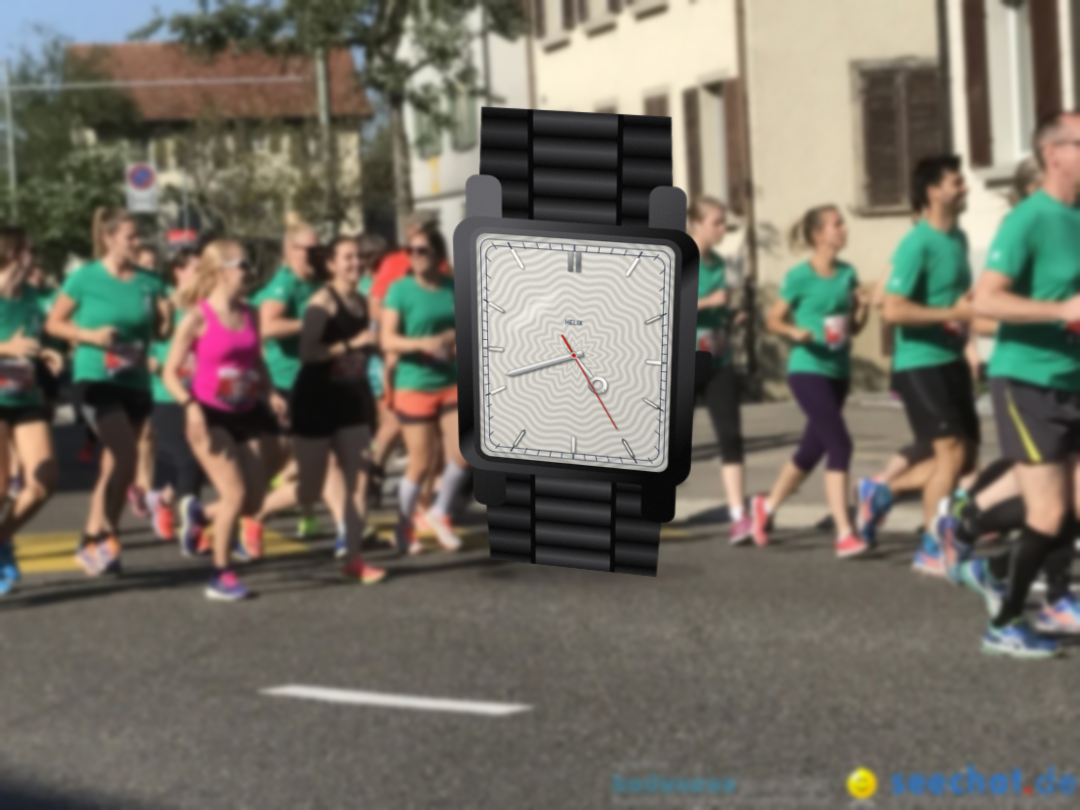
4:41:25
